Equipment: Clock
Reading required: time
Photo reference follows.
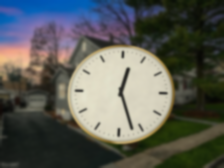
12:27
